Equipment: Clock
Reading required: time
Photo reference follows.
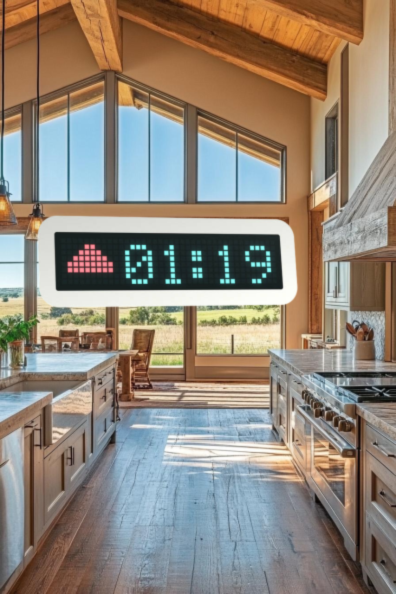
1:19
